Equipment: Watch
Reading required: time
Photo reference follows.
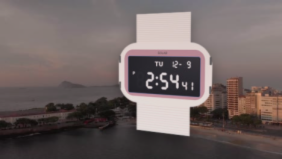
2:54:41
